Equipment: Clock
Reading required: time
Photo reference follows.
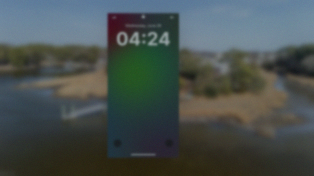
4:24
